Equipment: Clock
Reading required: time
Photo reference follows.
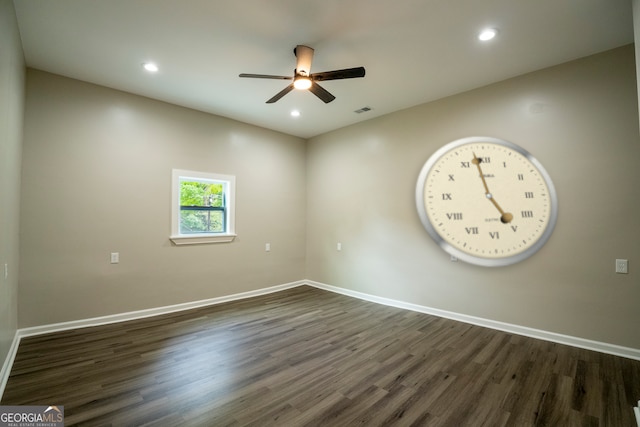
4:58
